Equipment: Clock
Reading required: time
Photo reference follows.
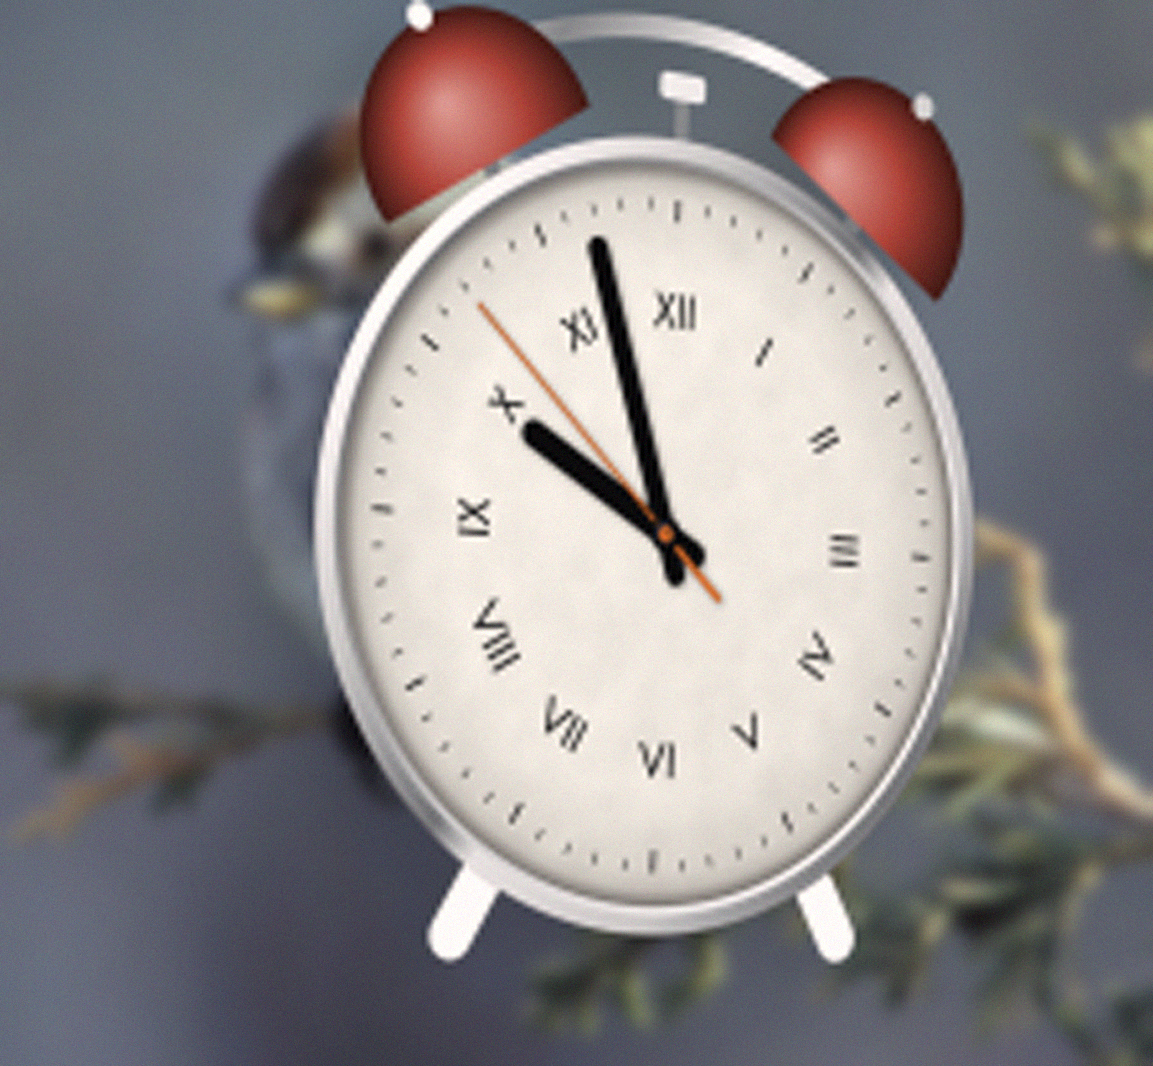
9:56:52
